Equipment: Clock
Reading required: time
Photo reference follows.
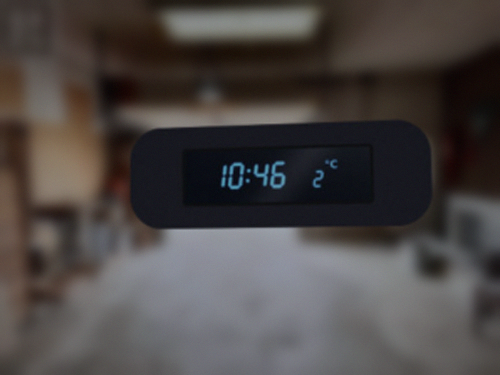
10:46
